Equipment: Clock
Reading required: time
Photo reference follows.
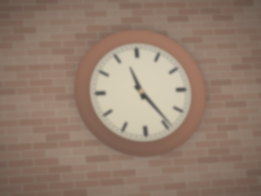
11:24
